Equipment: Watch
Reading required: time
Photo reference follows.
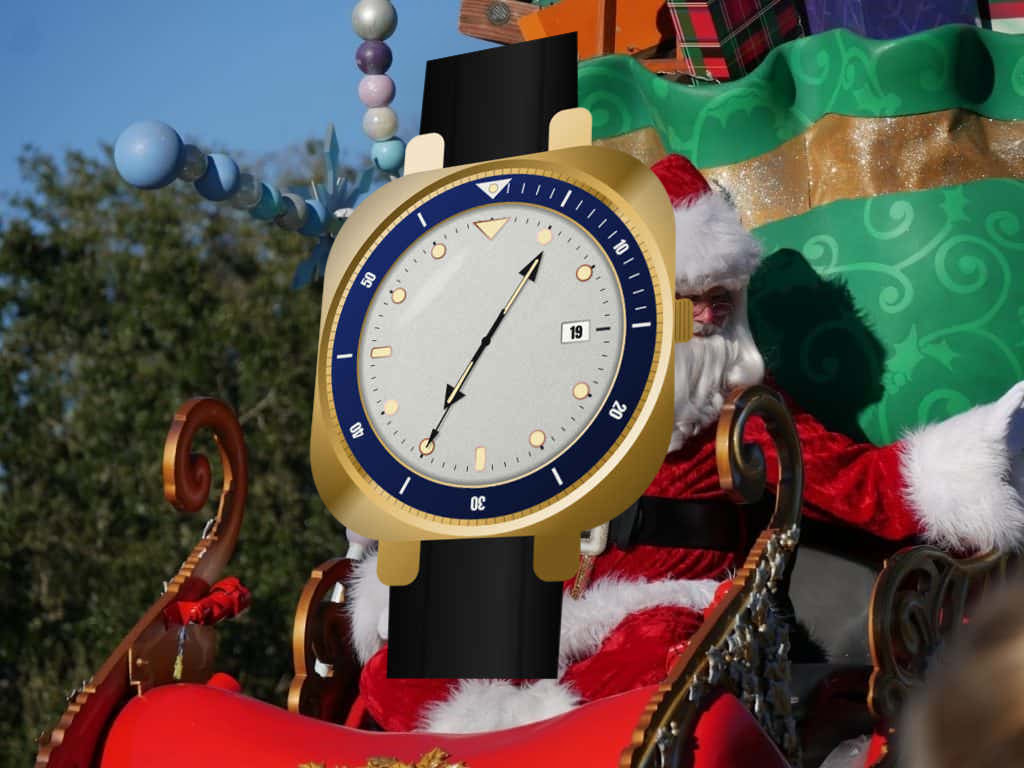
7:05:35
